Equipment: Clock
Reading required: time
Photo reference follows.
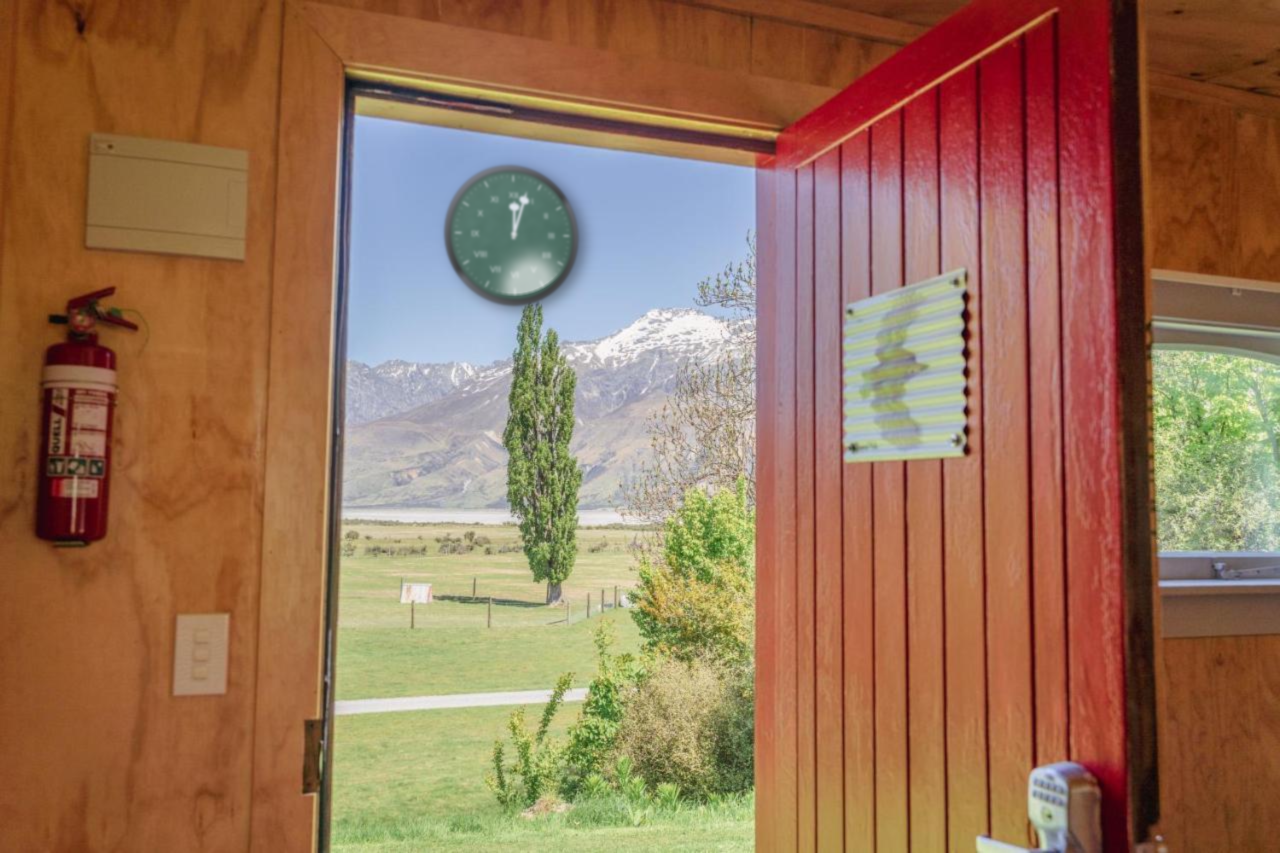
12:03
